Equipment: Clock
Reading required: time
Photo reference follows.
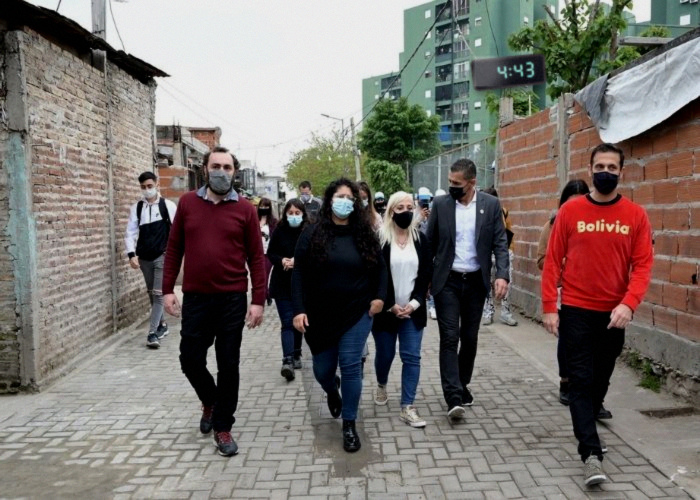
4:43
